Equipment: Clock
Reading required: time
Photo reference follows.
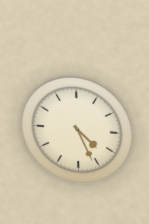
4:26
